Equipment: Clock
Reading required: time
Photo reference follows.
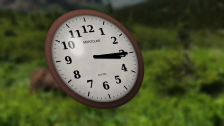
3:15
